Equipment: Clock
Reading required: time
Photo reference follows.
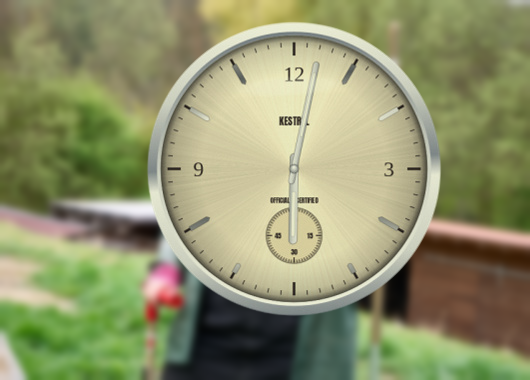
6:02
